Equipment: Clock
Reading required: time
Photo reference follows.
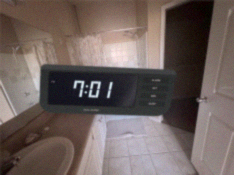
7:01
